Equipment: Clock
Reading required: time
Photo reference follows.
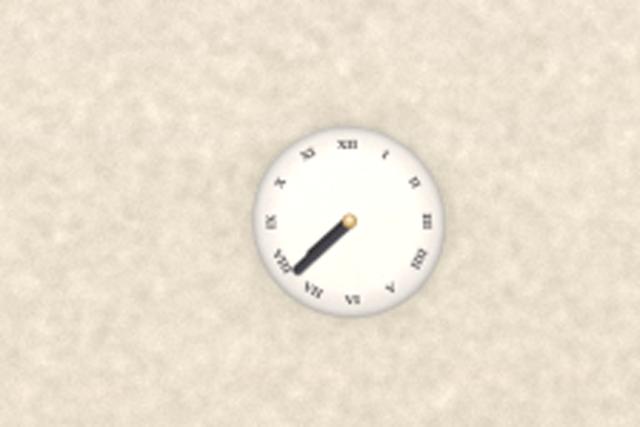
7:38
